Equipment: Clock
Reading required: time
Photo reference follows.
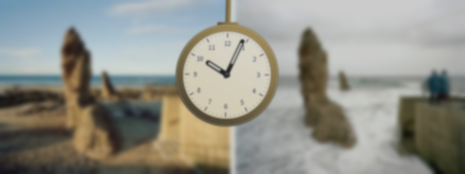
10:04
